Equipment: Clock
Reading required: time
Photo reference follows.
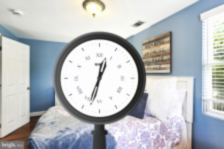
12:33
